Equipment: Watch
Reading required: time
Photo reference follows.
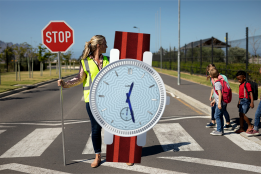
12:27
